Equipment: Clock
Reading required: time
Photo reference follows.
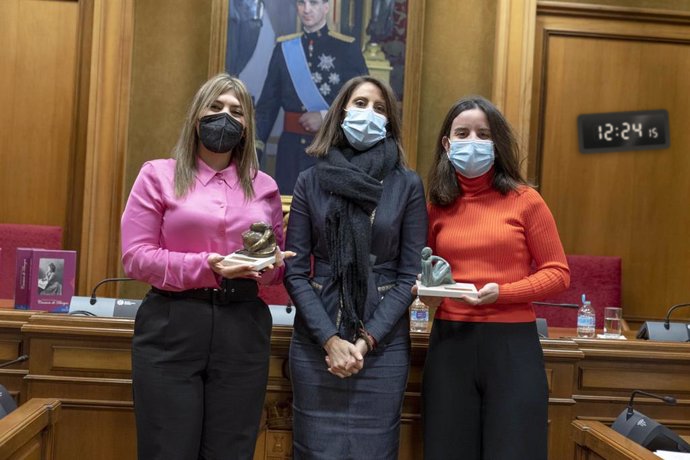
12:24
